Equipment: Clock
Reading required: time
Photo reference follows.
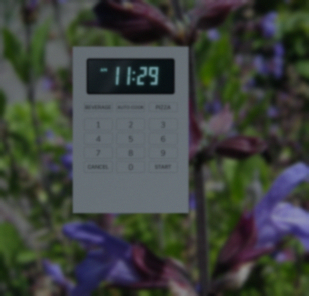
11:29
